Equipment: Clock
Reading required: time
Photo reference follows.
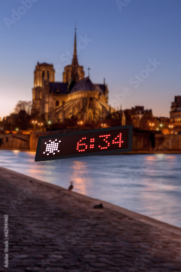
6:34
